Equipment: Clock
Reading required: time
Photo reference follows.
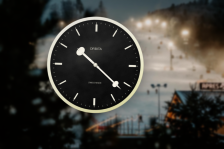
10:22
